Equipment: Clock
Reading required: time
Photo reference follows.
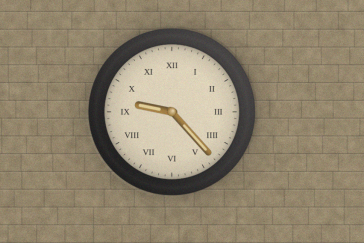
9:23
